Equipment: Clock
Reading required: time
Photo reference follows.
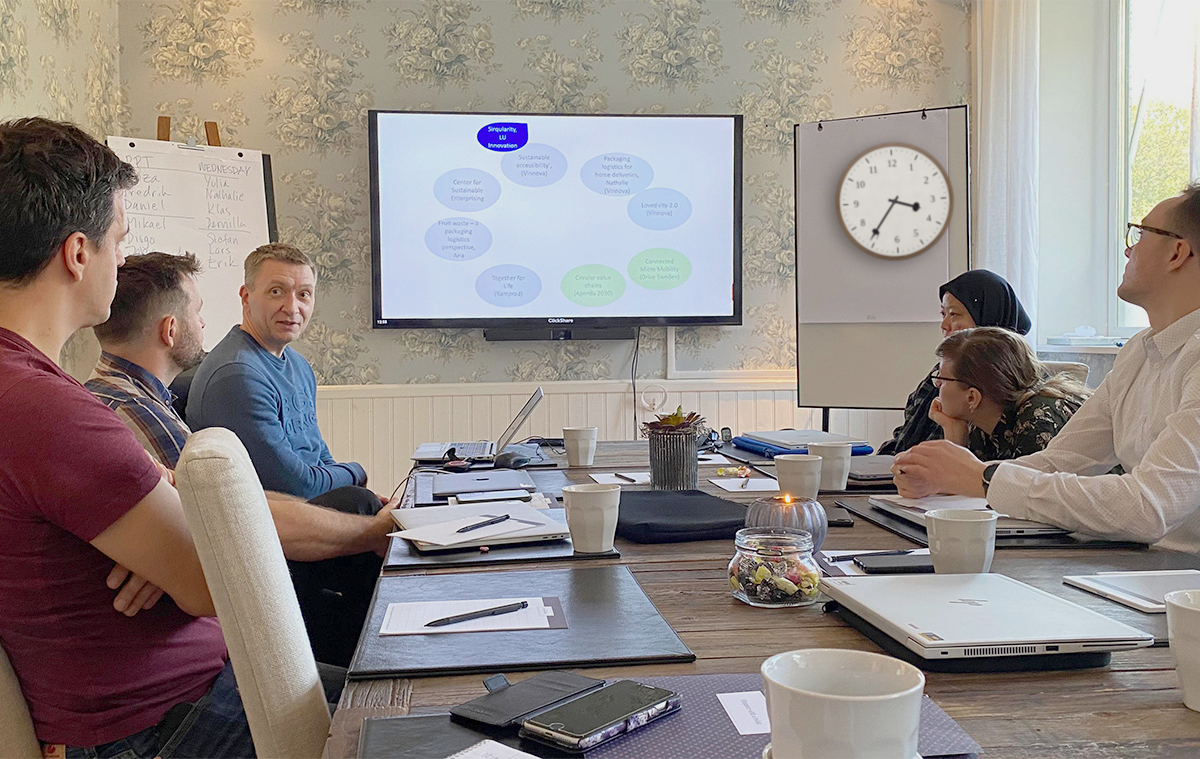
3:36
